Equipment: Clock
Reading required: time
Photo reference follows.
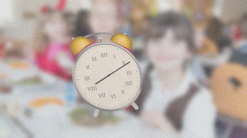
8:11
